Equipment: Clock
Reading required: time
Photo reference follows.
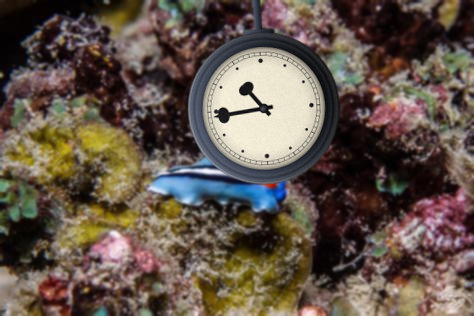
10:44
